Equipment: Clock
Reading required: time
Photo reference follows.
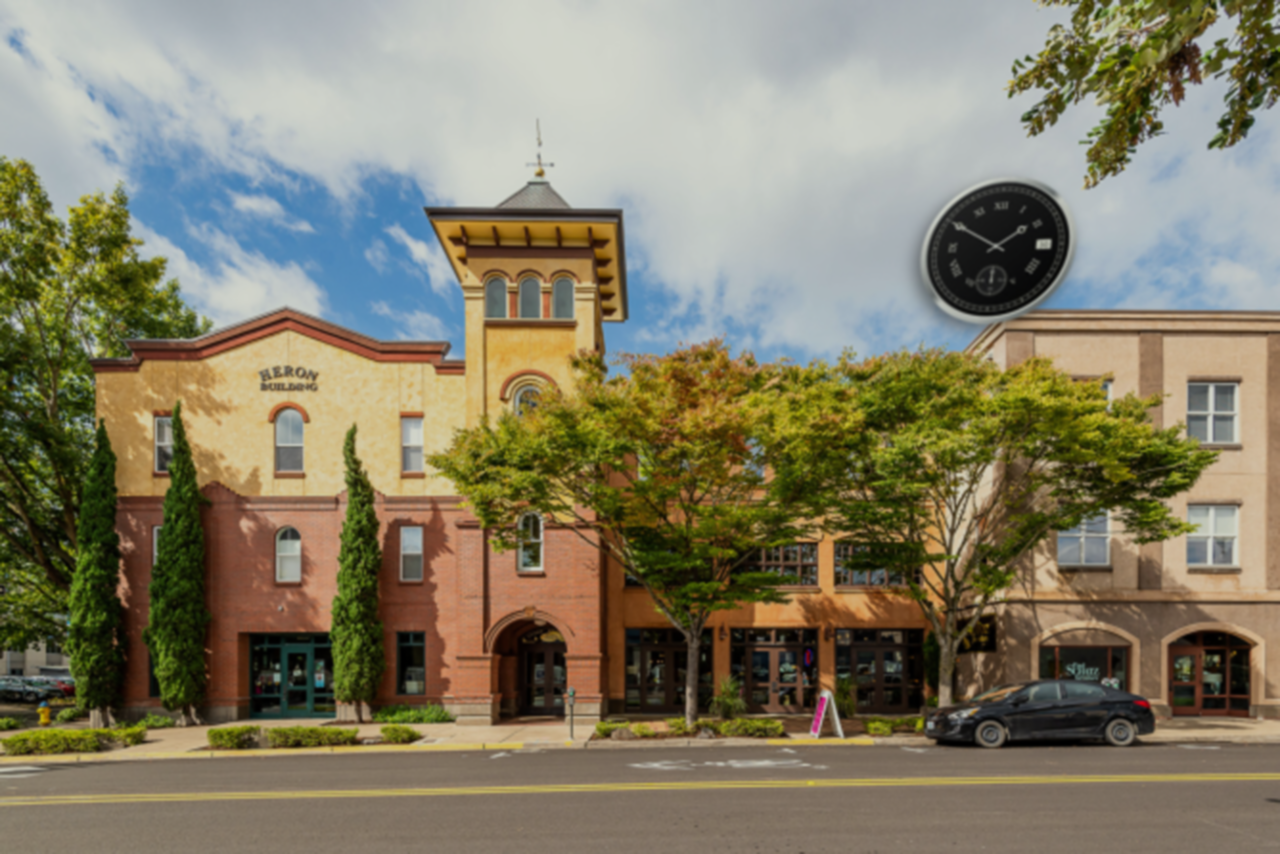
1:50
